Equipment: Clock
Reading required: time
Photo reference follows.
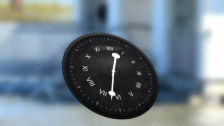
12:32
